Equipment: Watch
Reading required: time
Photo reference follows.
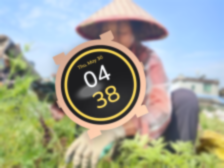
4:38
